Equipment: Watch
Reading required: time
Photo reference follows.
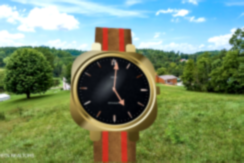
5:01
